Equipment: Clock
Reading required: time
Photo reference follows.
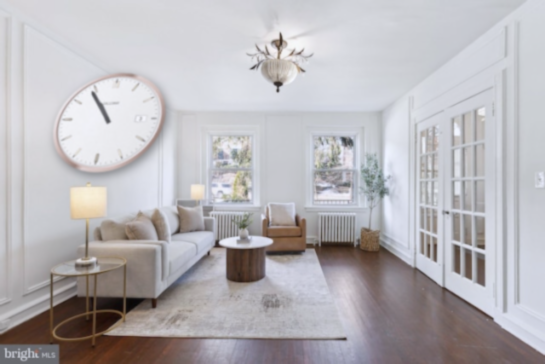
10:54
